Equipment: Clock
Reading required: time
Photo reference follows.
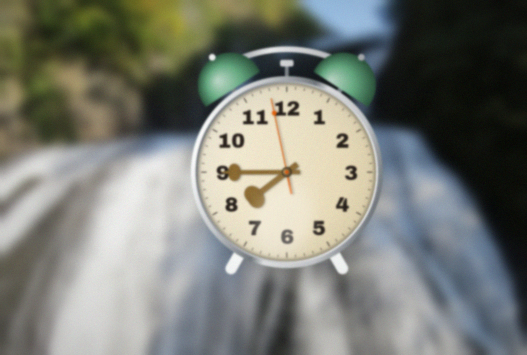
7:44:58
